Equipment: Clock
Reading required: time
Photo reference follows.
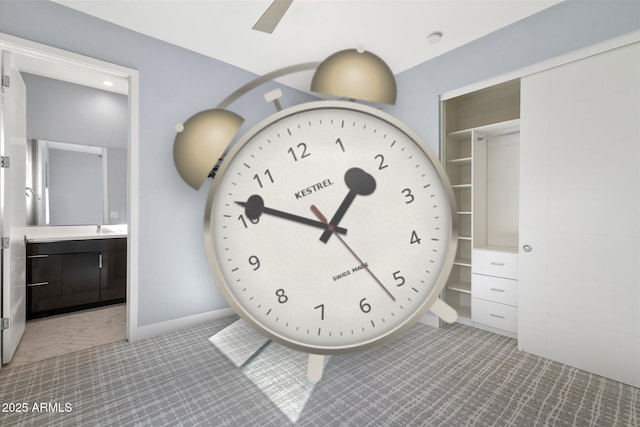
1:51:27
